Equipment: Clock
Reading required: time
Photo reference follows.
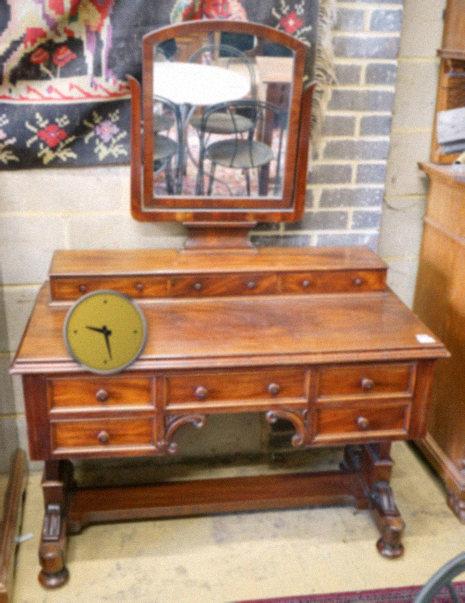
9:28
